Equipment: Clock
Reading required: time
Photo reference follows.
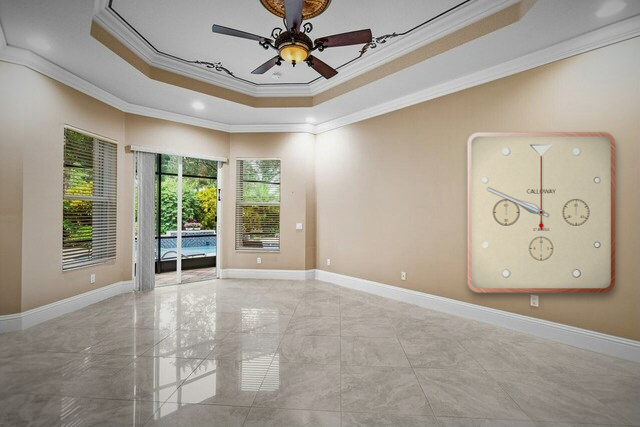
9:49
